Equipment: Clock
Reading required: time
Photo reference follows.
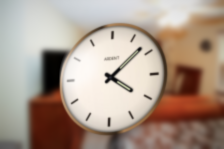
4:08
